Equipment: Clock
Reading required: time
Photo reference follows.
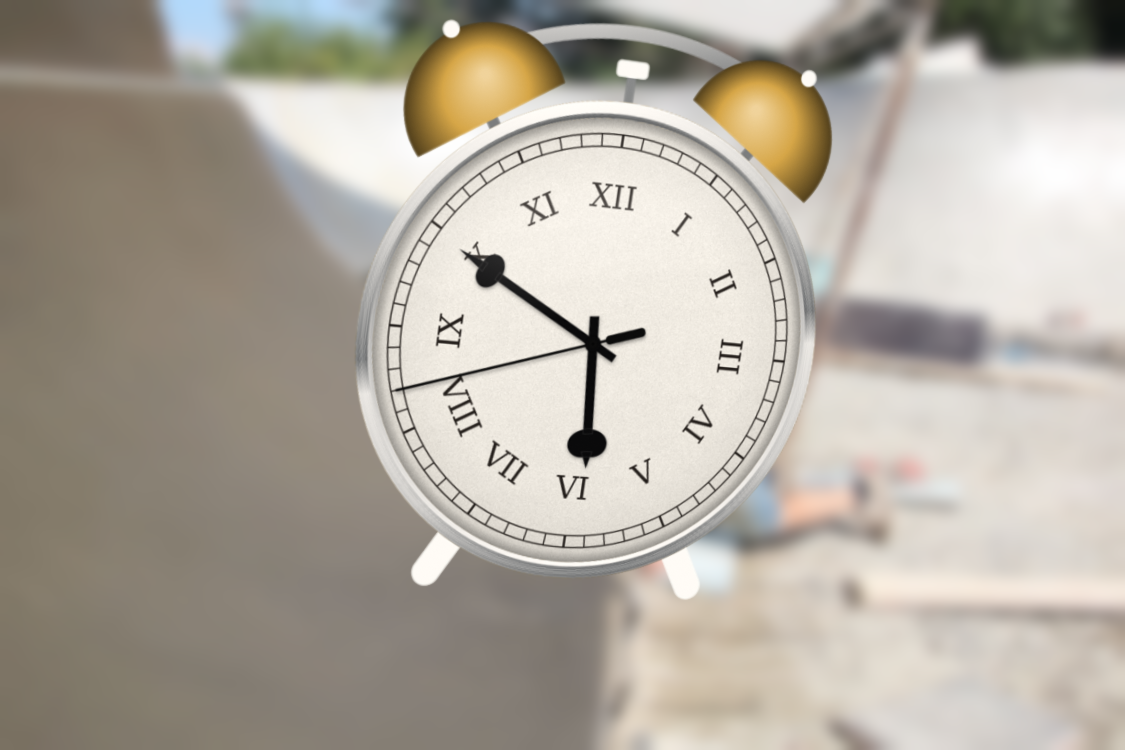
5:49:42
